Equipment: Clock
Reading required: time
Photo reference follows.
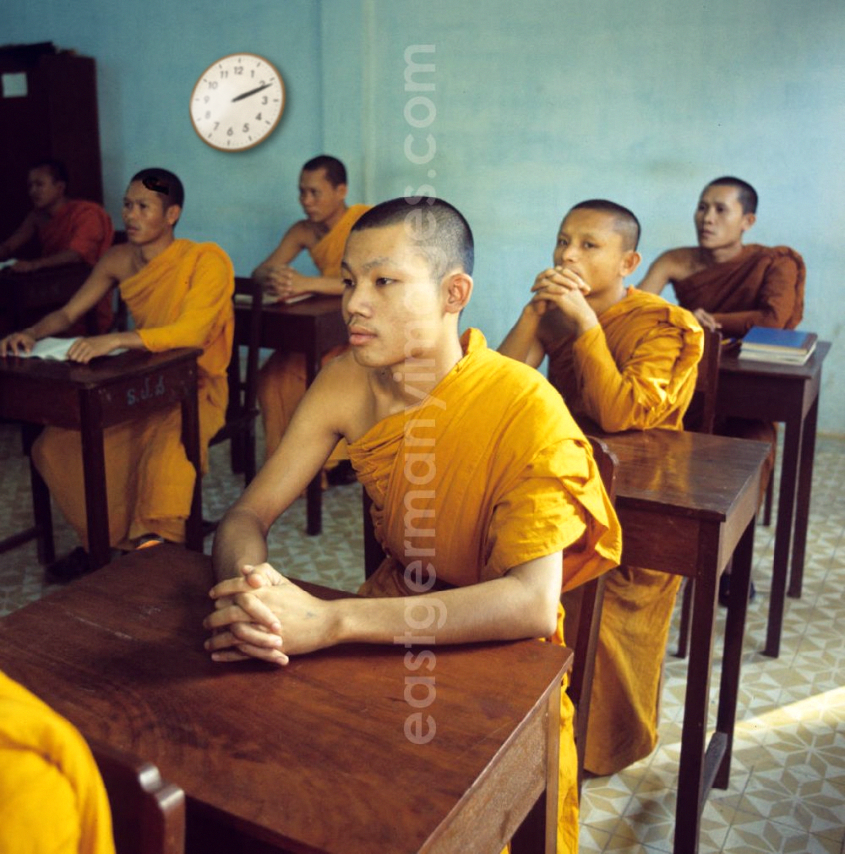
2:11
